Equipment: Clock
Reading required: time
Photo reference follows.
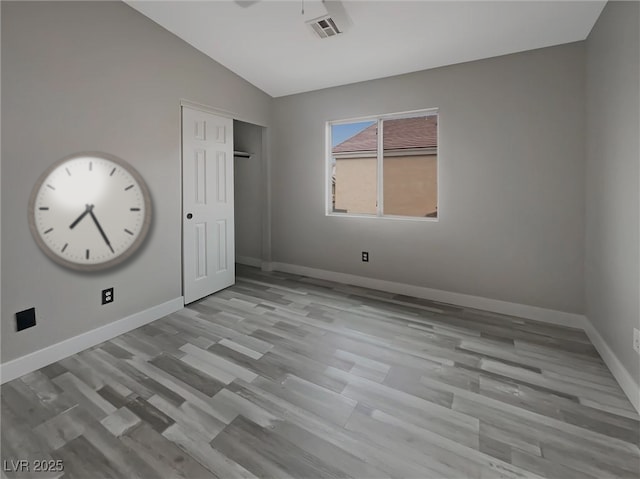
7:25
